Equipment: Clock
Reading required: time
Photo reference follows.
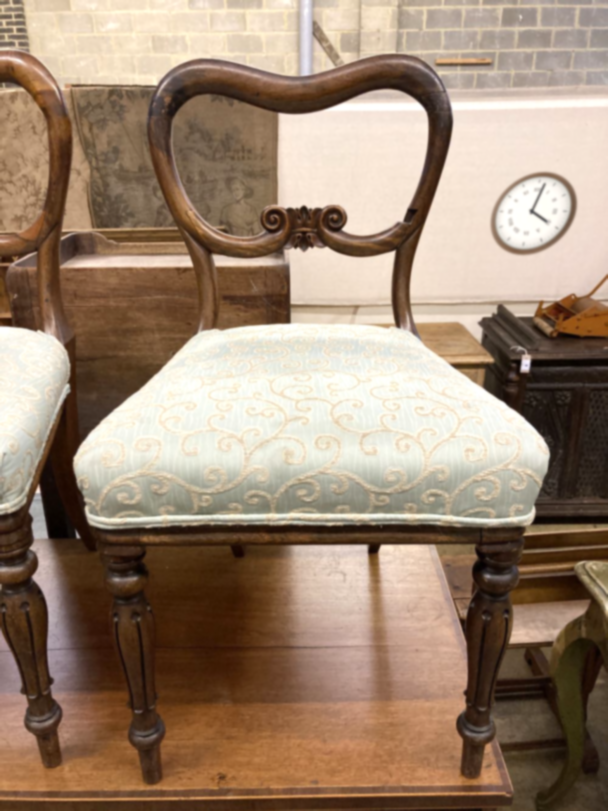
4:02
